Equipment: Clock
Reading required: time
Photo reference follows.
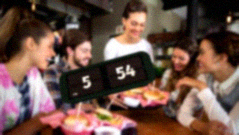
5:54
